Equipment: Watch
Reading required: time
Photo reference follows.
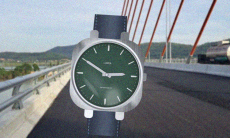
2:50
